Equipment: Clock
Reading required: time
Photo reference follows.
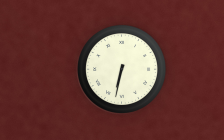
6:32
